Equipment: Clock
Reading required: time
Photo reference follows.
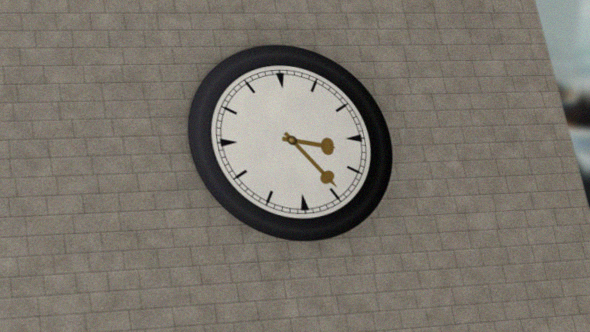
3:24
